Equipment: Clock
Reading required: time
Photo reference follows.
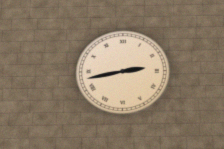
2:43
